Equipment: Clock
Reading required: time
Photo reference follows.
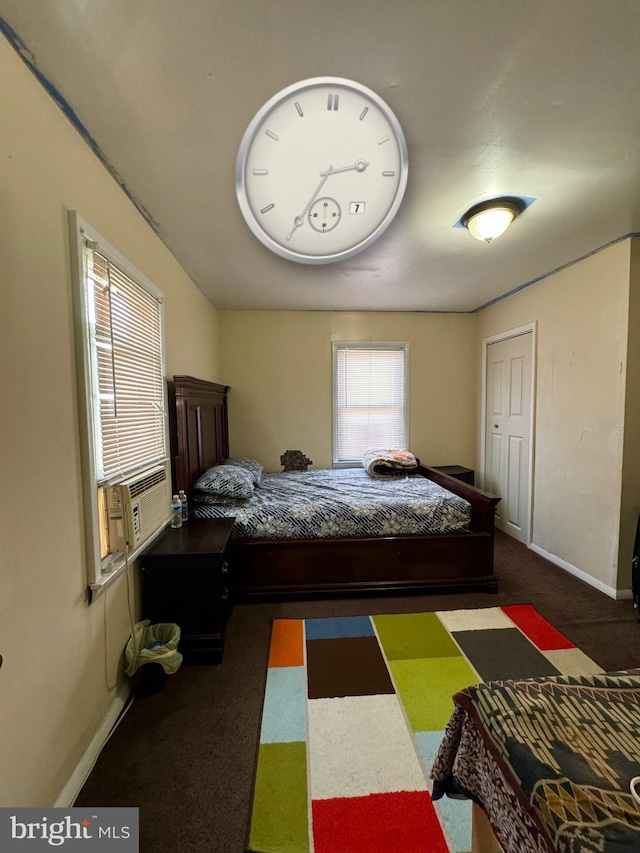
2:35
